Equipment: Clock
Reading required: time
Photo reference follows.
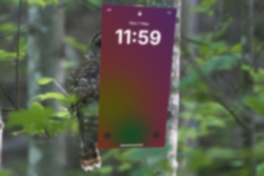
11:59
